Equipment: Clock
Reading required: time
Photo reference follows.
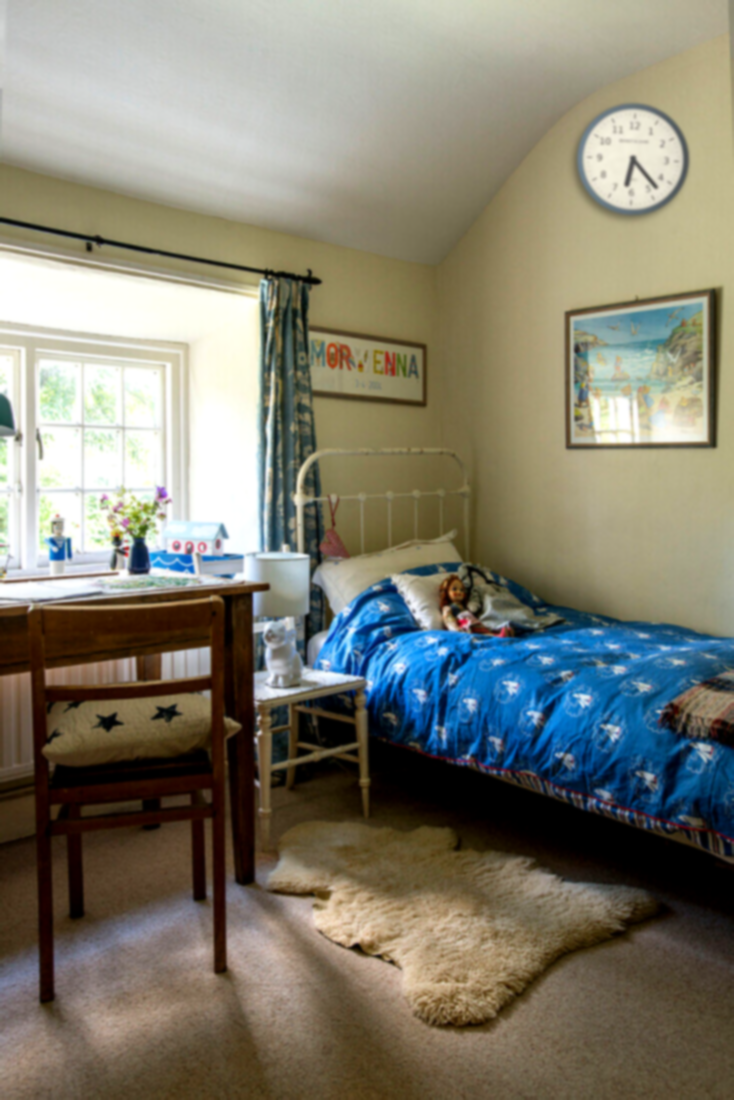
6:23
